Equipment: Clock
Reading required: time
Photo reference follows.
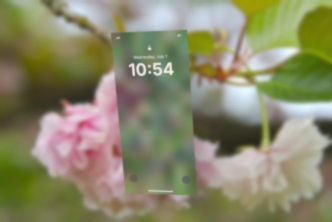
10:54
